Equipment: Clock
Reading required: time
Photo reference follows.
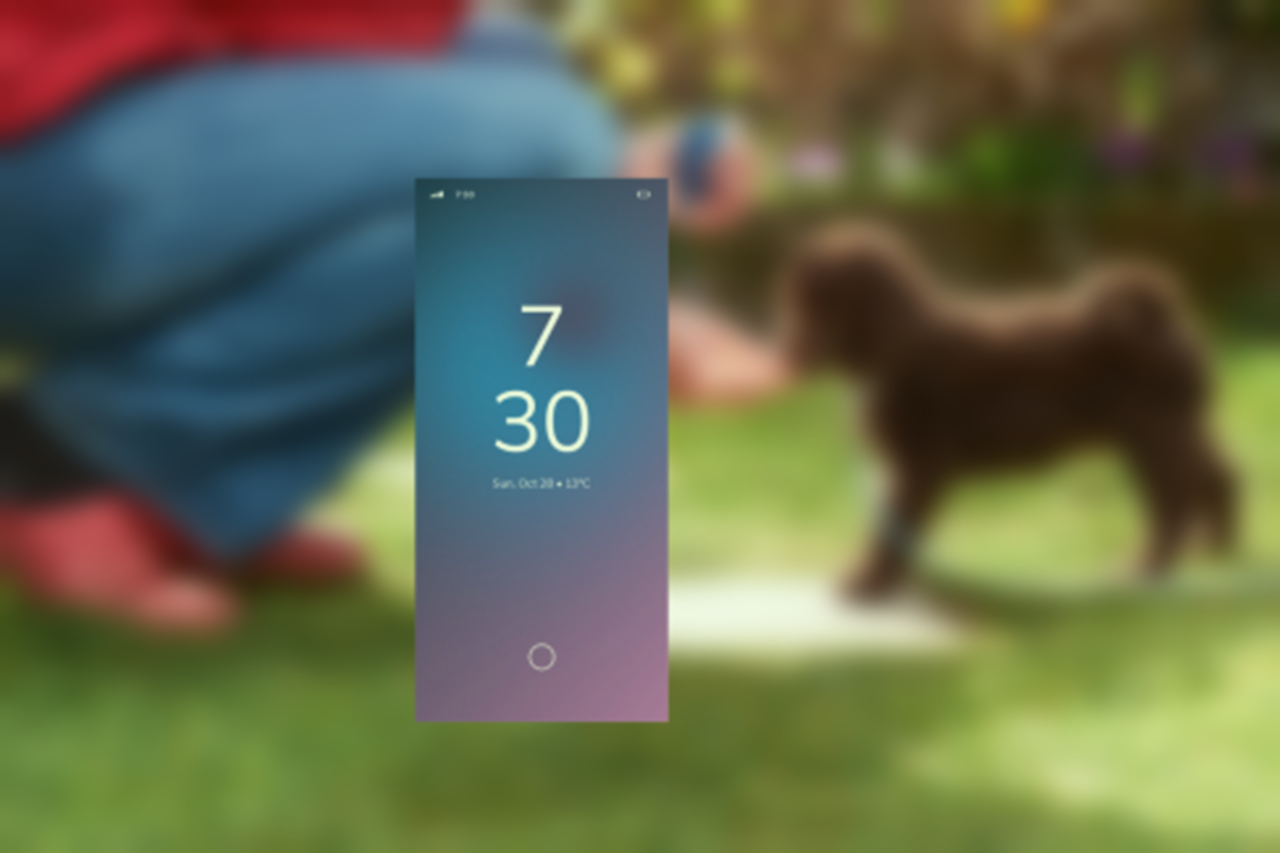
7:30
